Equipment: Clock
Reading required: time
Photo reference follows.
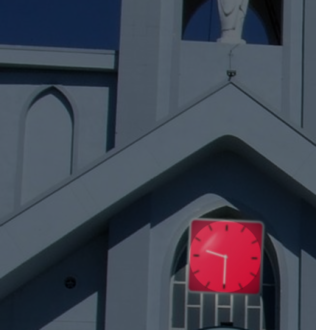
9:30
